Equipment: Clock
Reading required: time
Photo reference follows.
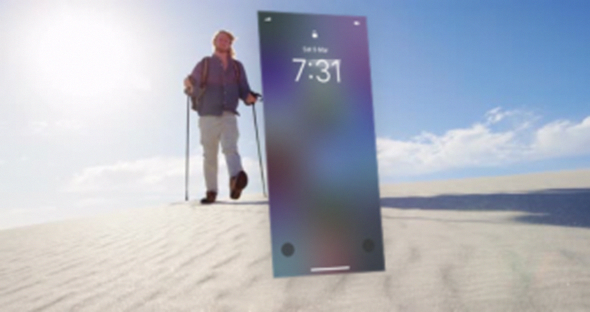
7:31
